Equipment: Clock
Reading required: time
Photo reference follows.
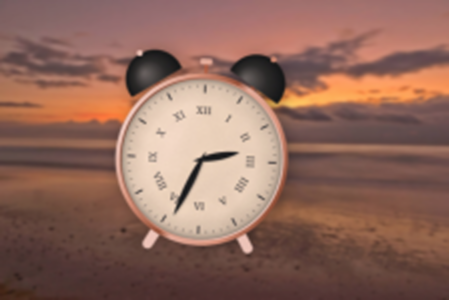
2:34
